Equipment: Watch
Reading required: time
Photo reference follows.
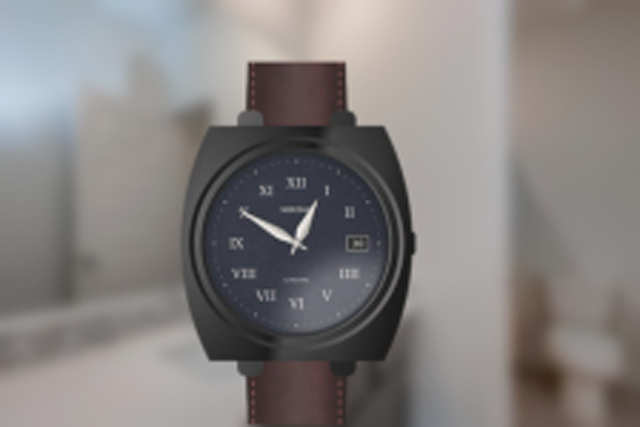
12:50
